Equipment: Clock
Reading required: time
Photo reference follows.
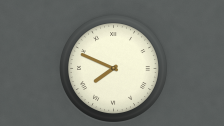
7:49
